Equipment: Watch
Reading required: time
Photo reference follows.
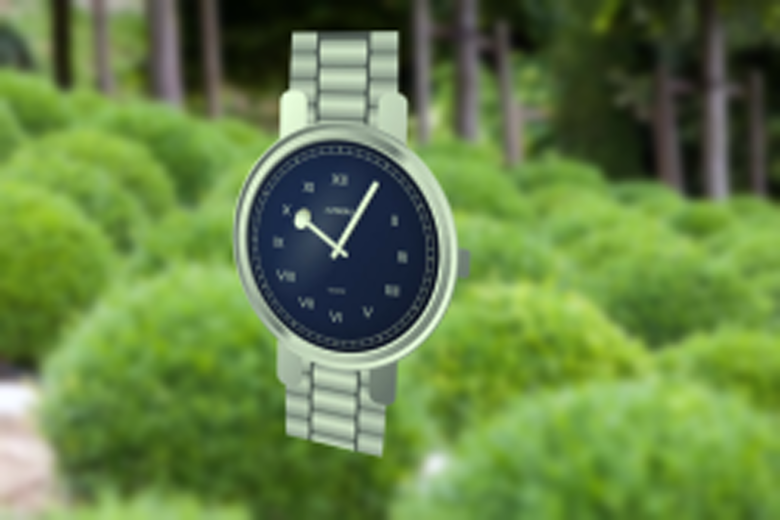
10:05
